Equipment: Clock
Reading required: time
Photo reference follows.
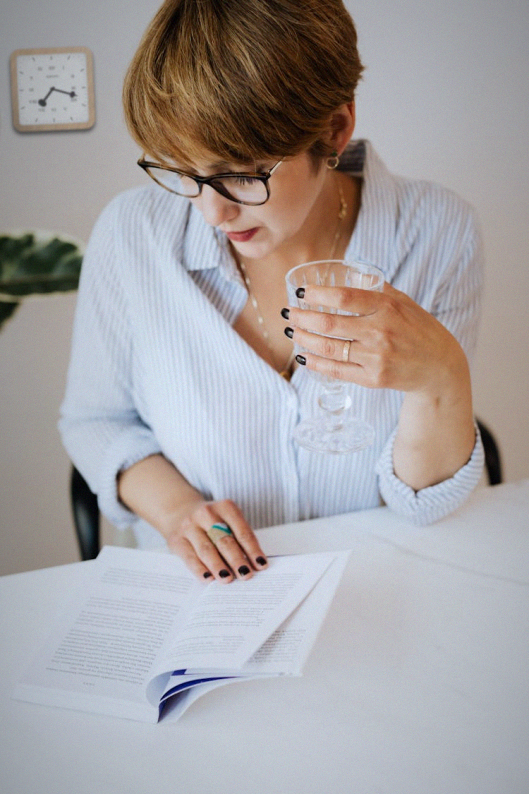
7:18
